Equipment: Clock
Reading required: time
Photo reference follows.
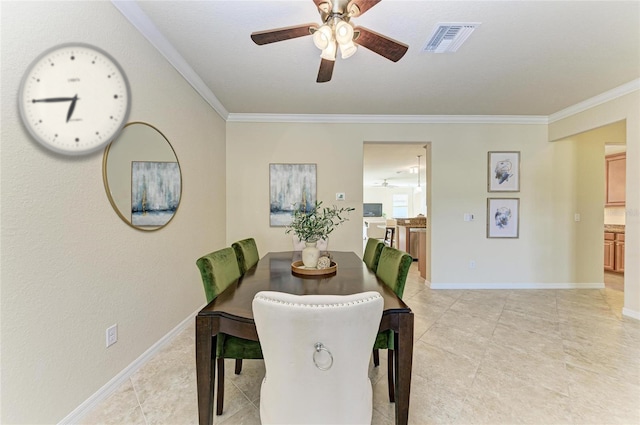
6:45
